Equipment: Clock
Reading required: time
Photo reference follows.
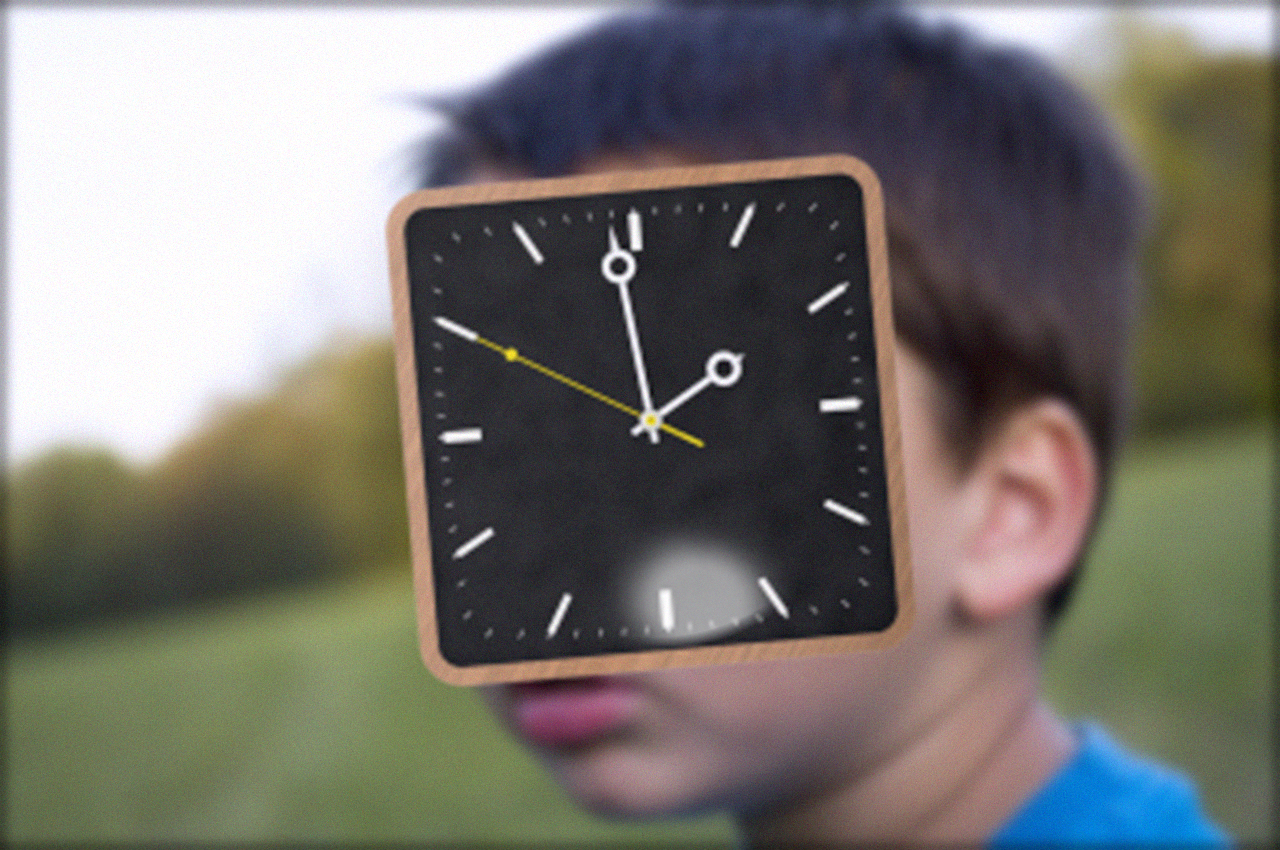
1:58:50
